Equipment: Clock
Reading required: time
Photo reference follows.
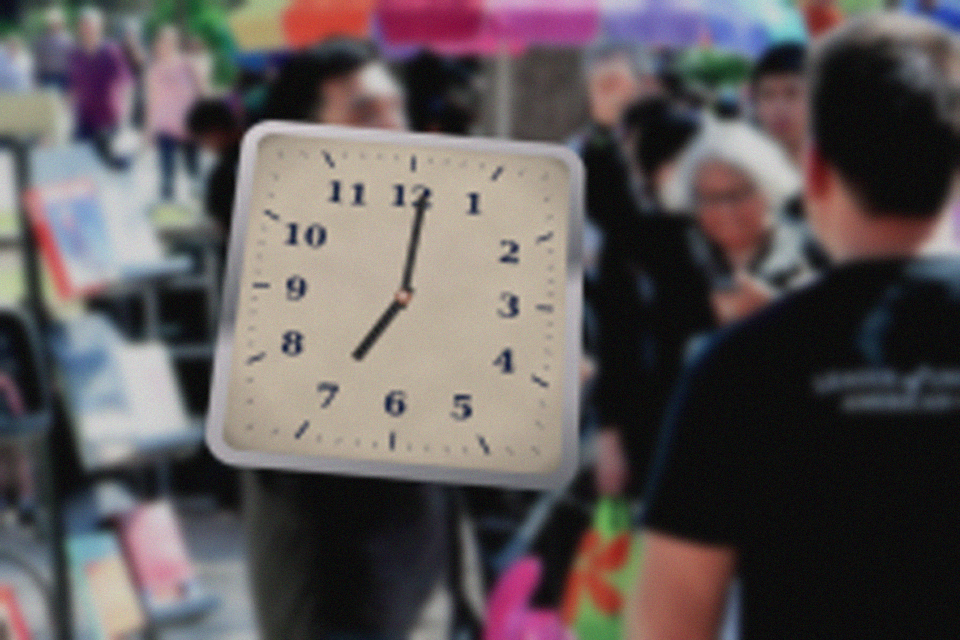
7:01
